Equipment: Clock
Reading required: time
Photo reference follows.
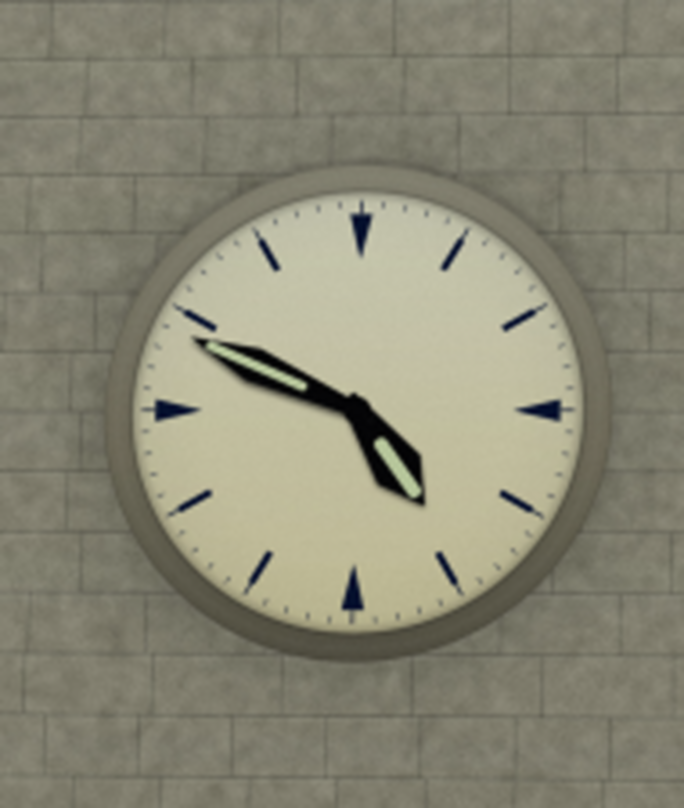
4:49
